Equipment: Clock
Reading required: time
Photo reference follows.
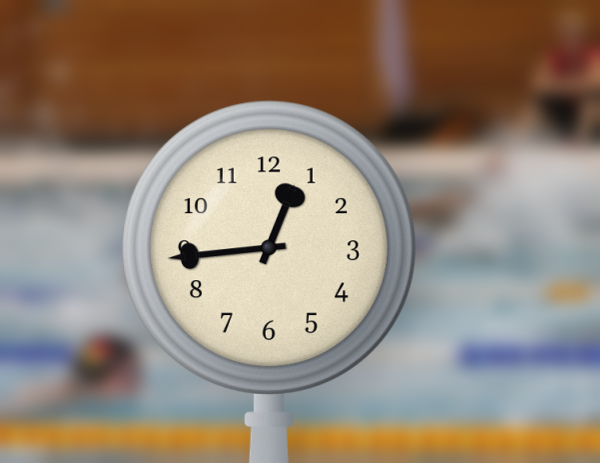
12:44
